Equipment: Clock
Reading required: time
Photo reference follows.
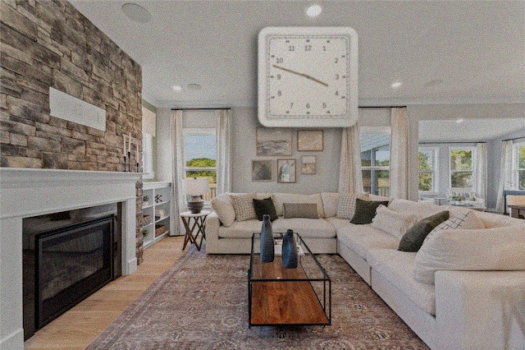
3:48
